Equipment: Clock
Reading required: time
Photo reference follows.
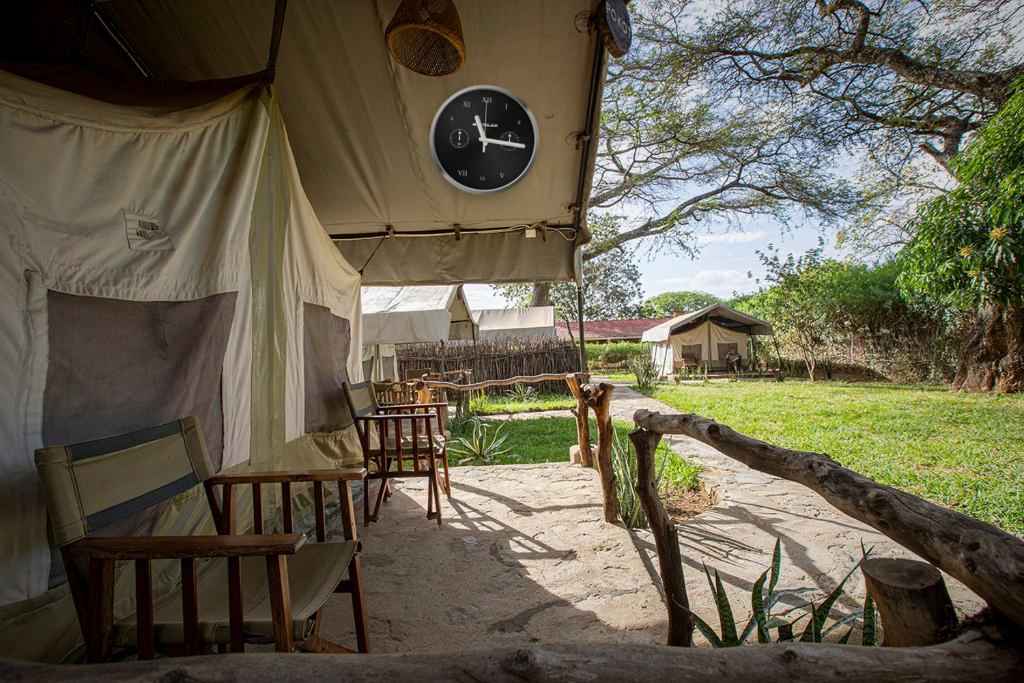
11:16
